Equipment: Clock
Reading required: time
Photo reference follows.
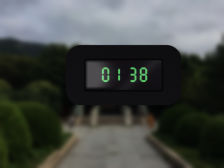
1:38
